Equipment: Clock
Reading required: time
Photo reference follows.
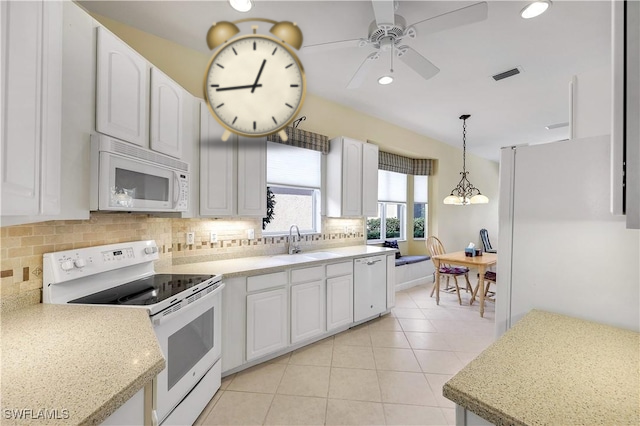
12:44
